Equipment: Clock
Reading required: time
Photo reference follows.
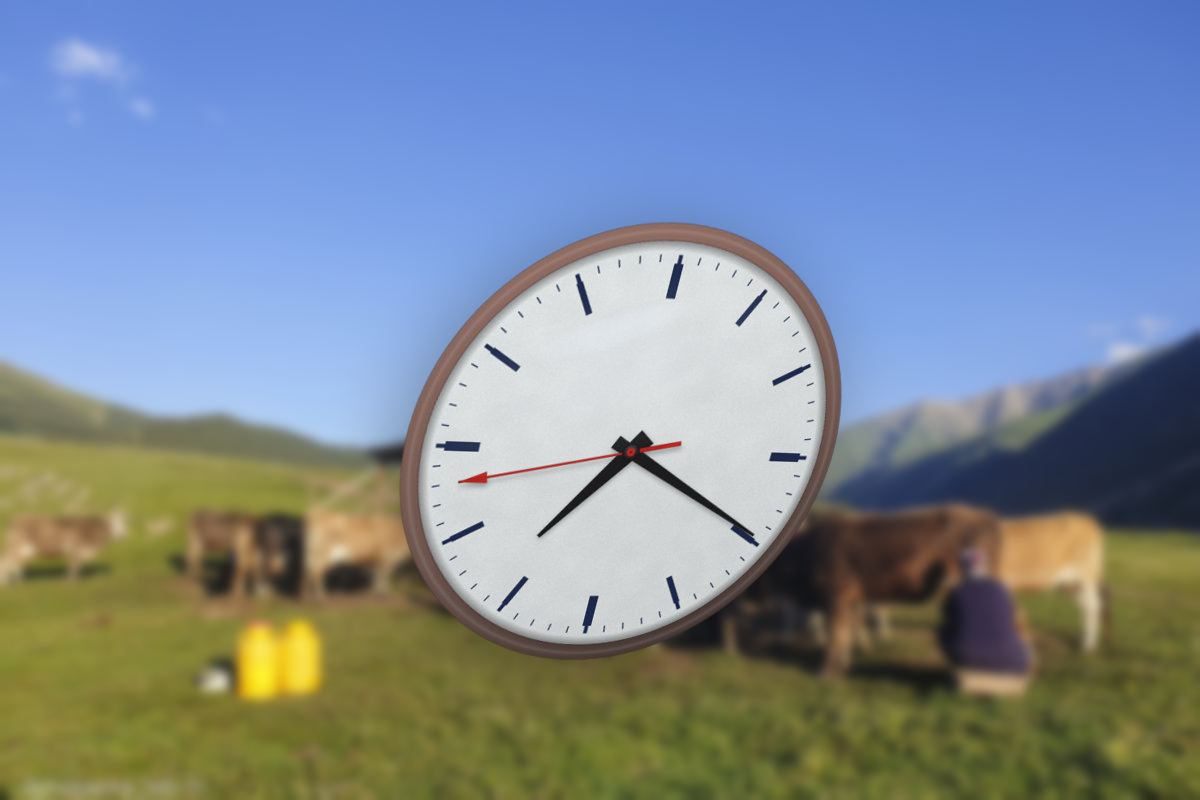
7:19:43
